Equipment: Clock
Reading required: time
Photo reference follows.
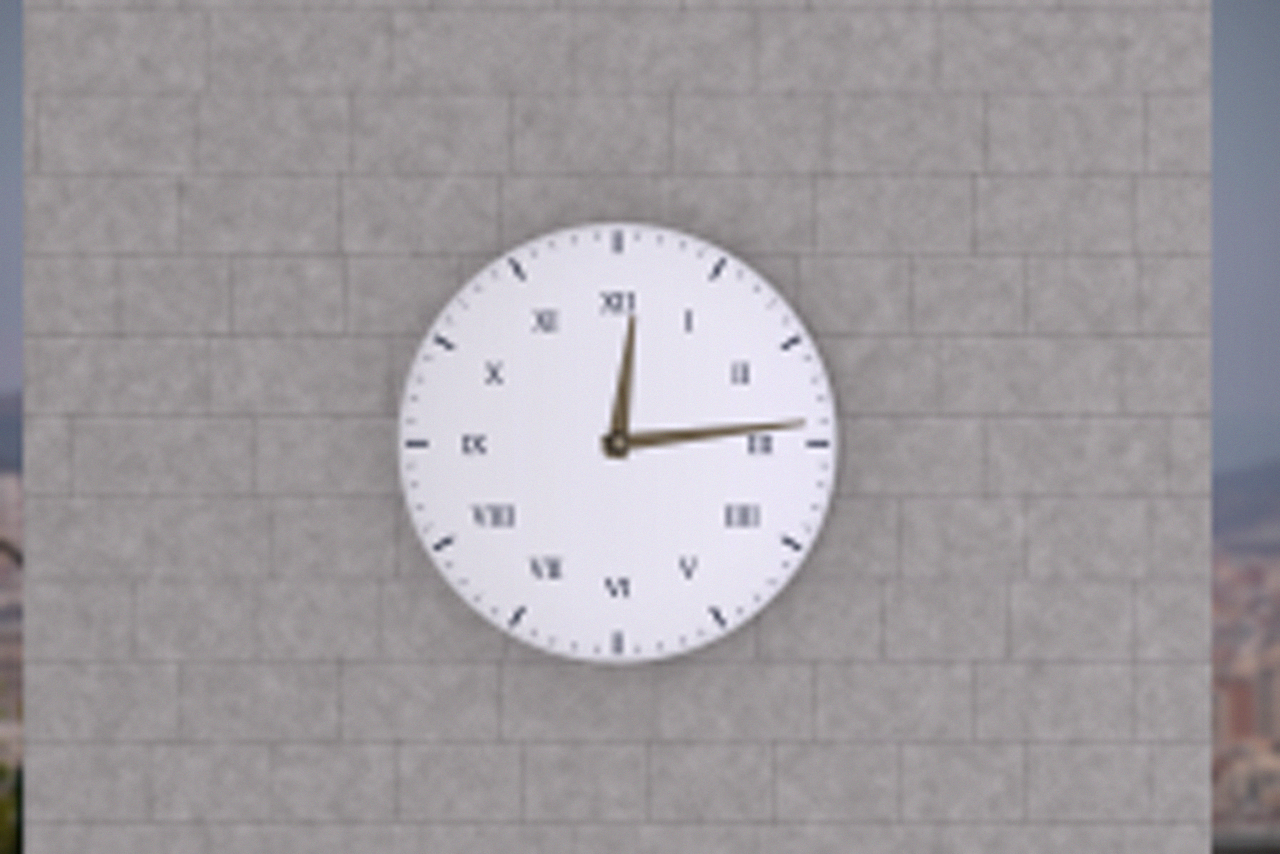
12:14
